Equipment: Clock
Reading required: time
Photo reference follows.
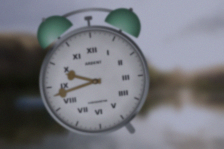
9:43
